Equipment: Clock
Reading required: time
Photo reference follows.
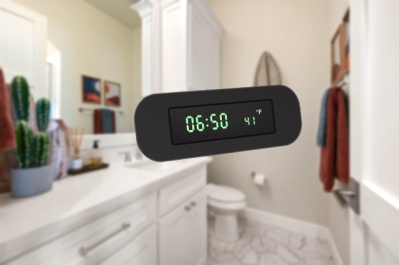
6:50
